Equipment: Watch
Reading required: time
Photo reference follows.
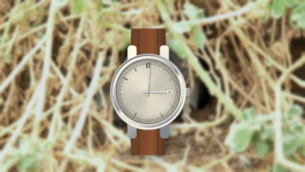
3:01
